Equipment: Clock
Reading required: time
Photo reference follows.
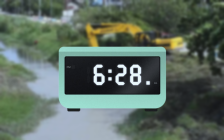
6:28
